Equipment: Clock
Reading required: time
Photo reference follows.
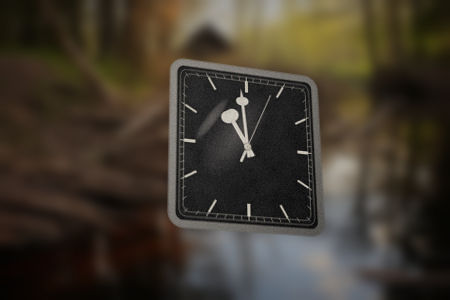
10:59:04
